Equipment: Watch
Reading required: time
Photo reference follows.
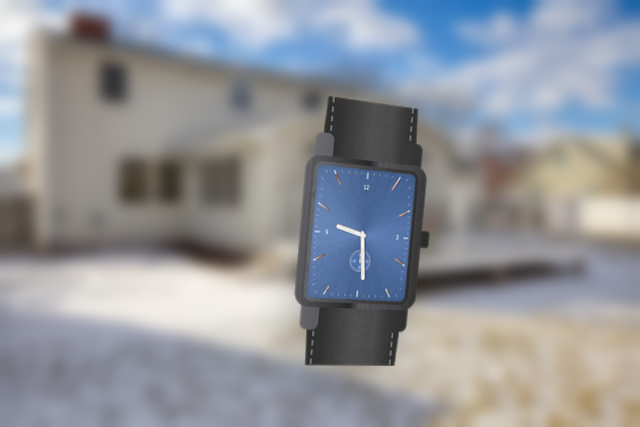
9:29
